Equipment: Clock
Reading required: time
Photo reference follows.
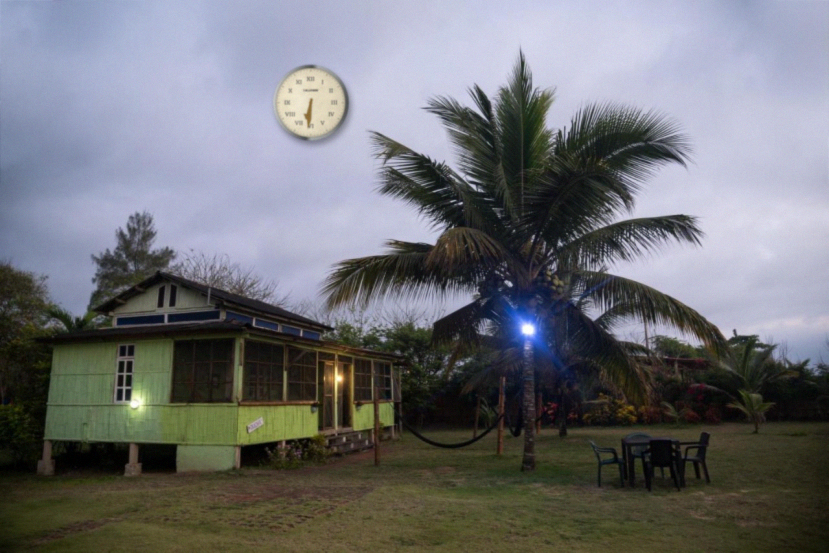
6:31
